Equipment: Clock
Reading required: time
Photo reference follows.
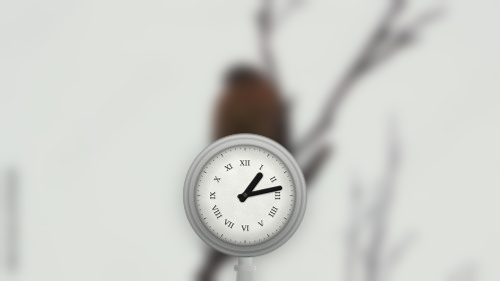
1:13
